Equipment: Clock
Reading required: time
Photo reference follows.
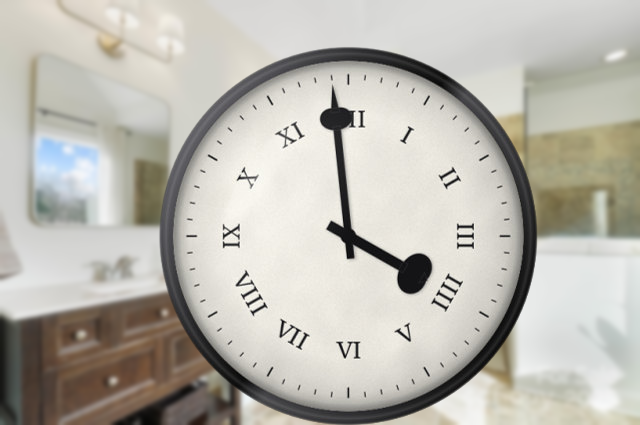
3:59
